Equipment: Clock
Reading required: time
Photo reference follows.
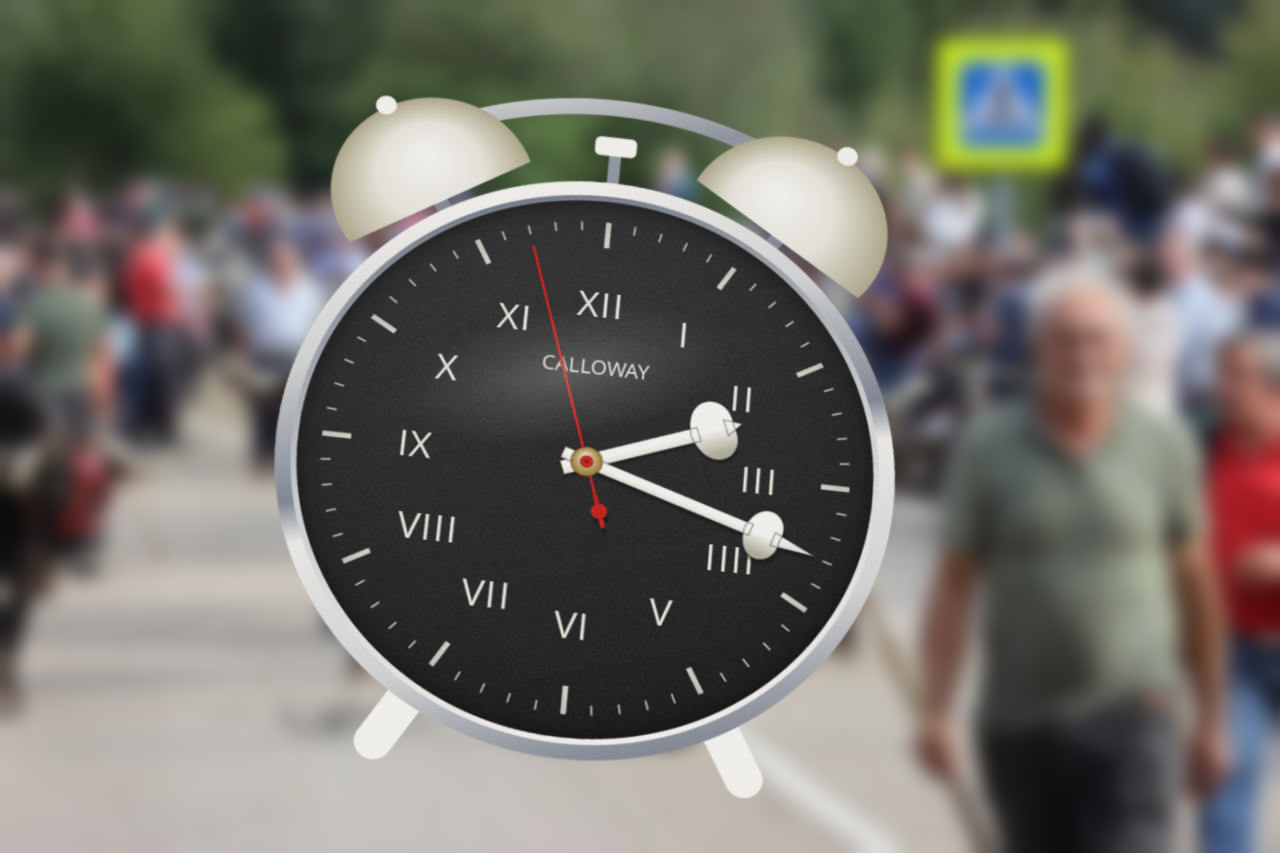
2:17:57
